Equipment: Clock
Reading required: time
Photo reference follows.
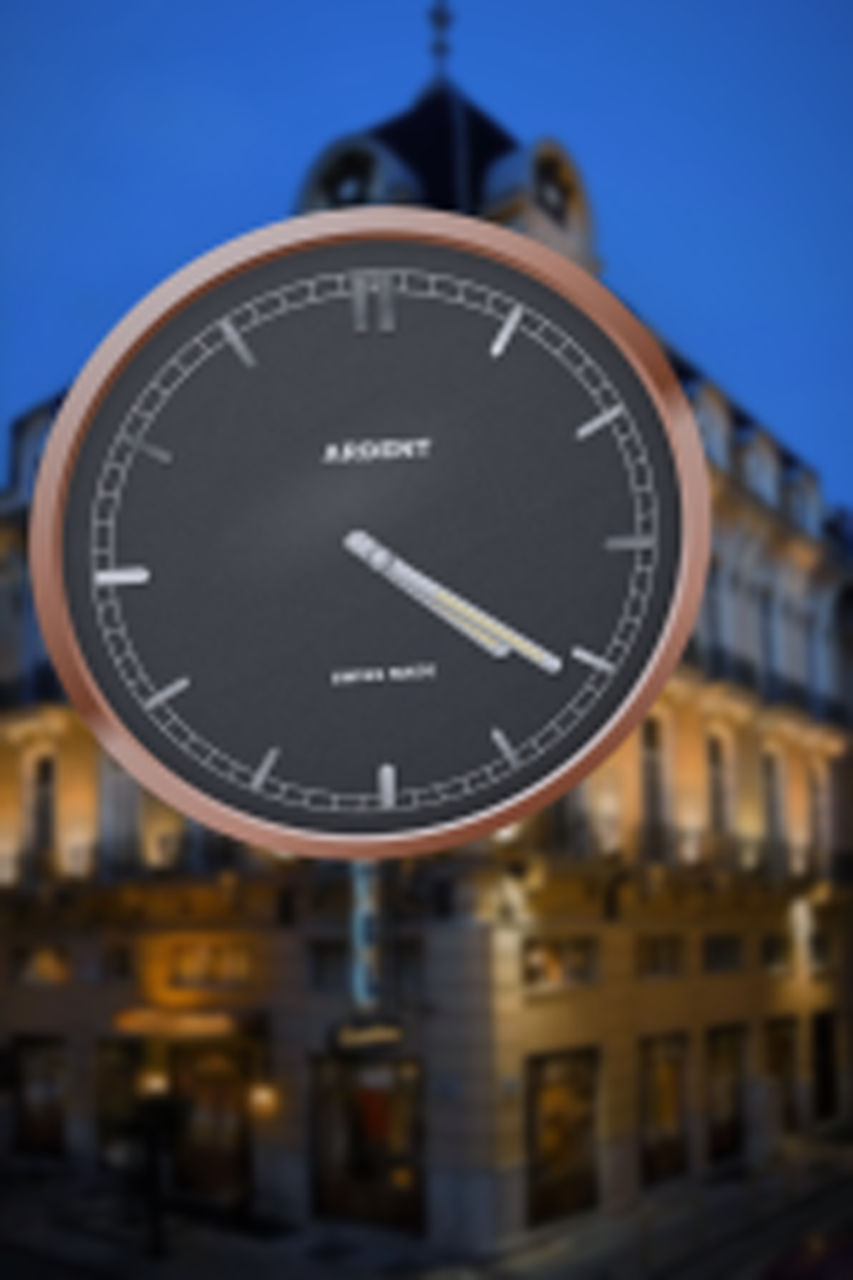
4:21
